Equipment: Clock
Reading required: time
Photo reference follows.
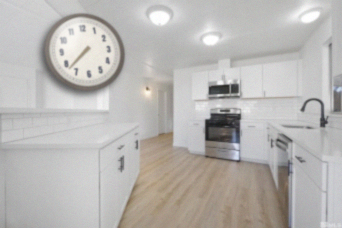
7:38
